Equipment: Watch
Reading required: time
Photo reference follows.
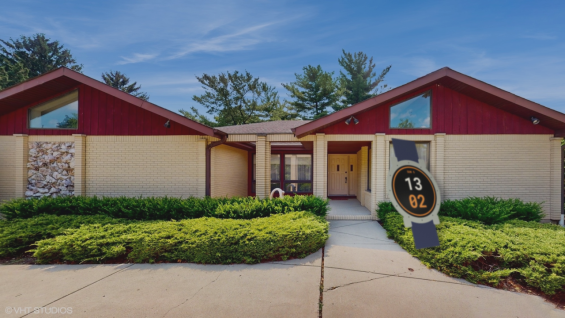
13:02
